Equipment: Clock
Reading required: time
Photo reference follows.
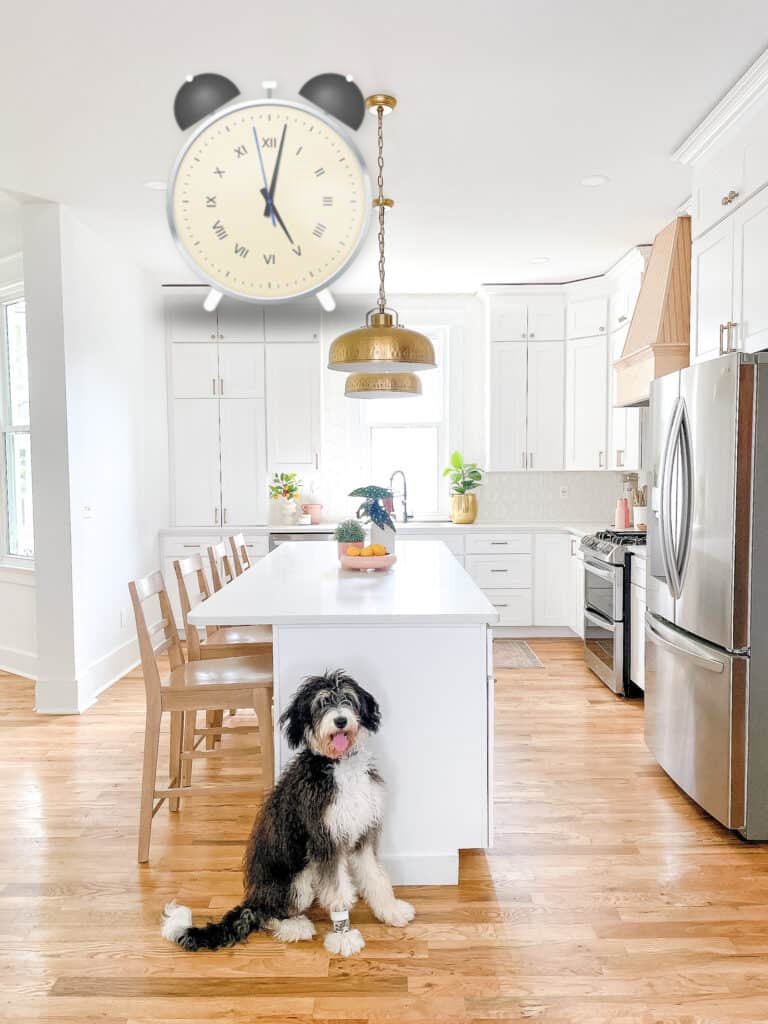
5:01:58
